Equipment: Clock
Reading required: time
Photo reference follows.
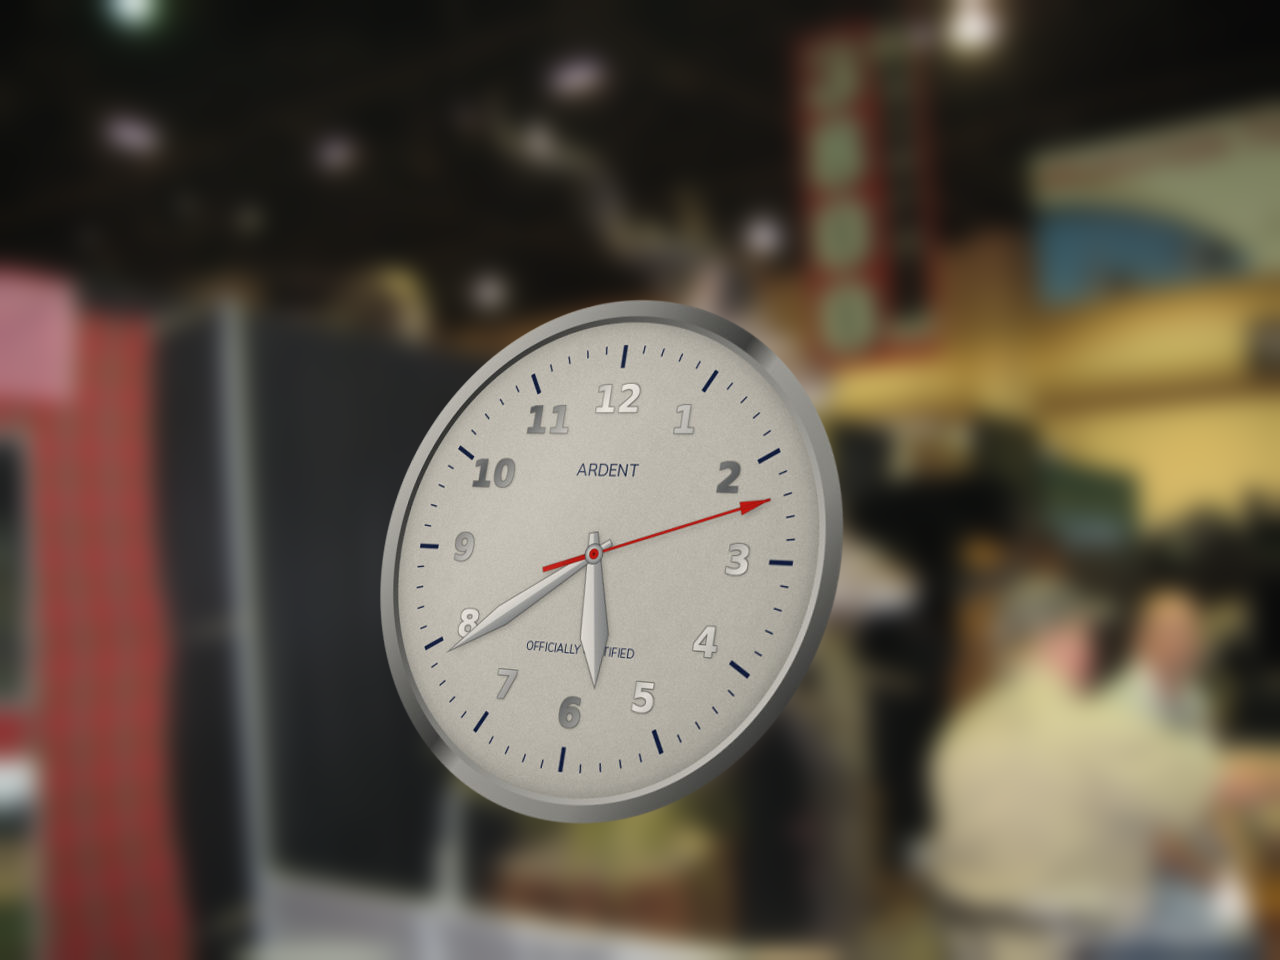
5:39:12
